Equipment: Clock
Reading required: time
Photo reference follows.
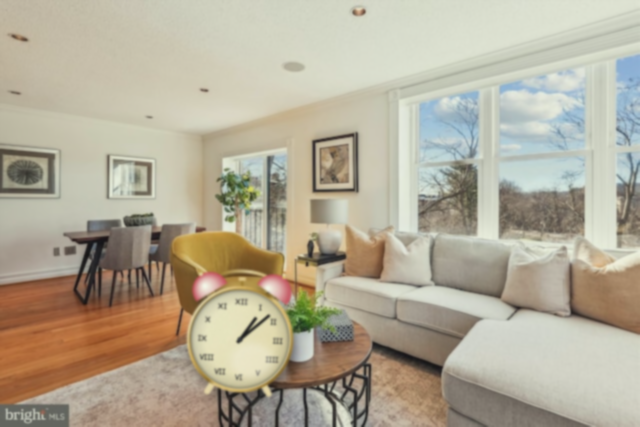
1:08
